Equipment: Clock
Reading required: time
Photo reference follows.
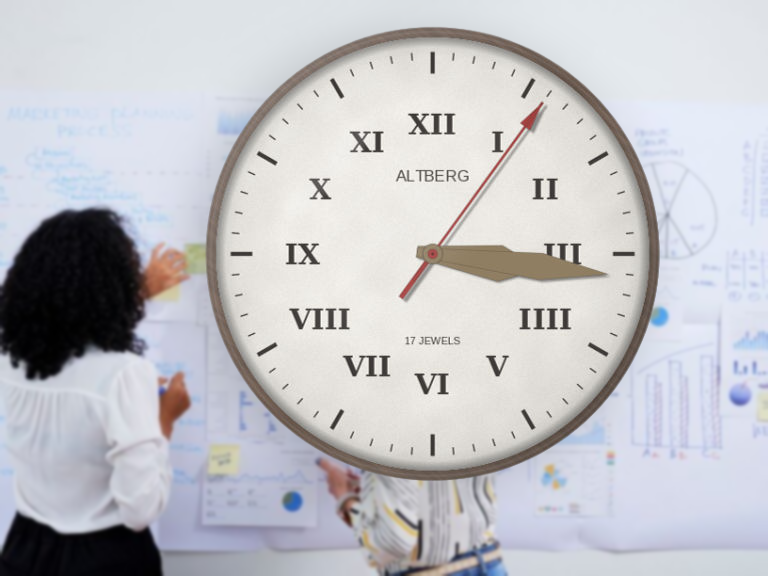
3:16:06
